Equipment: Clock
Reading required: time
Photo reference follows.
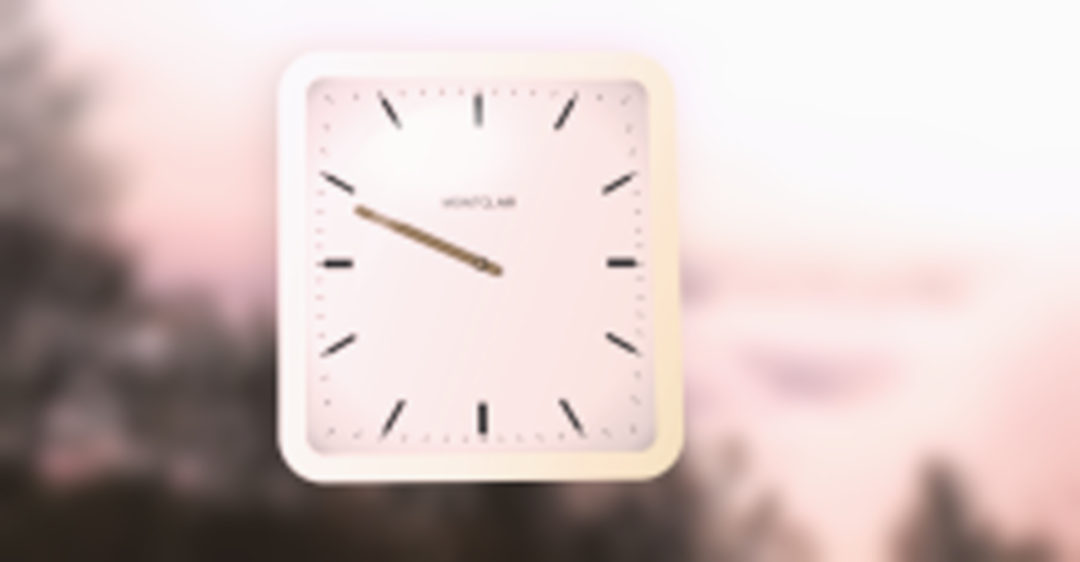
9:49
